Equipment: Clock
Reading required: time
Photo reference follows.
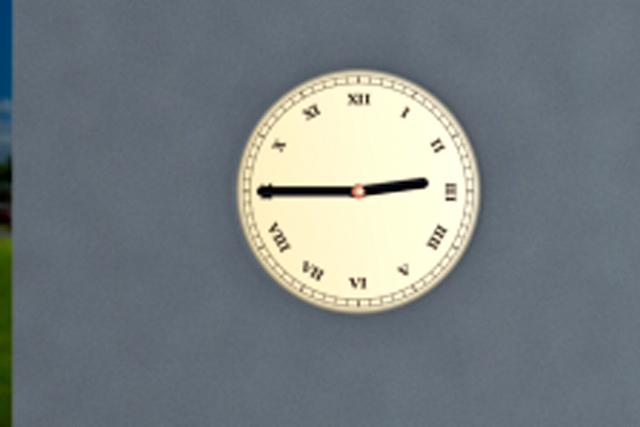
2:45
